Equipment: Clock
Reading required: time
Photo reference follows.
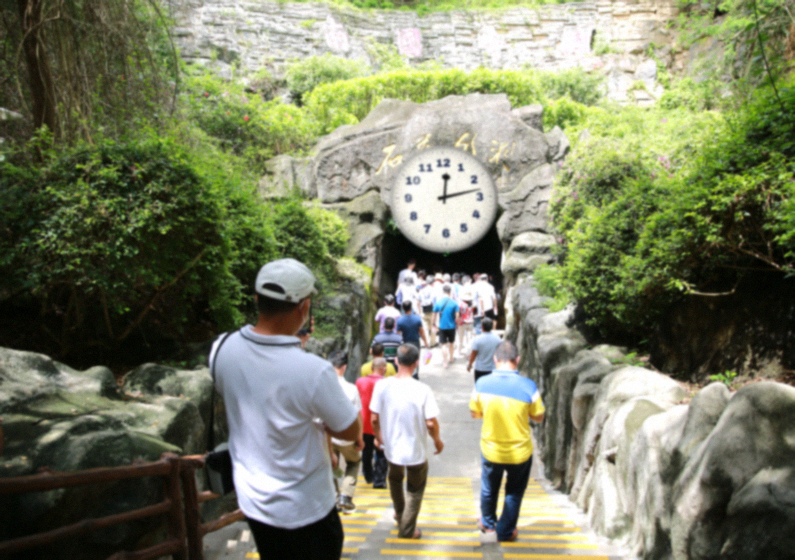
12:13
